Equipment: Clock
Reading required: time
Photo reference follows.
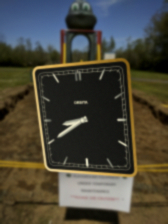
8:40
